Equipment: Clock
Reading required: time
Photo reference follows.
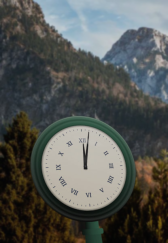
12:02
